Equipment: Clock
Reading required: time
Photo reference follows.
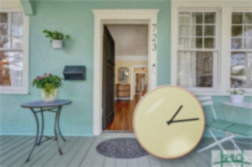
1:14
